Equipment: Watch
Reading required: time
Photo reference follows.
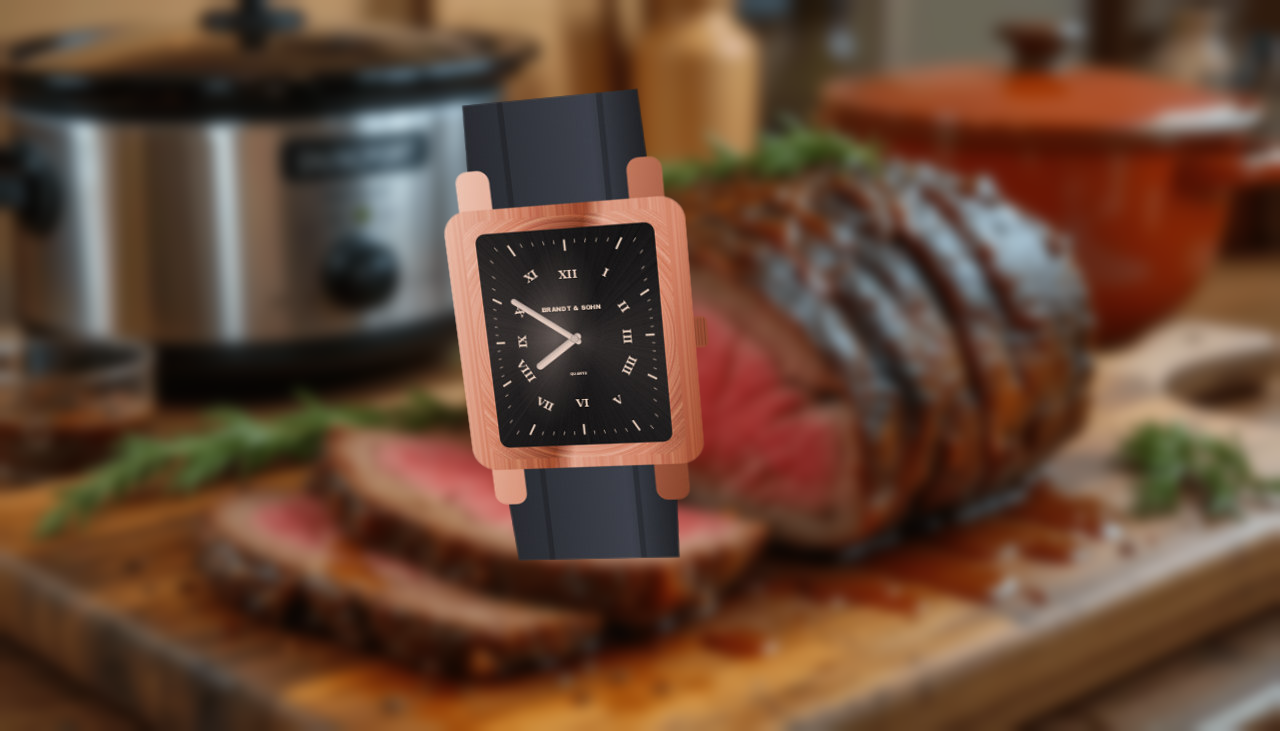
7:51
